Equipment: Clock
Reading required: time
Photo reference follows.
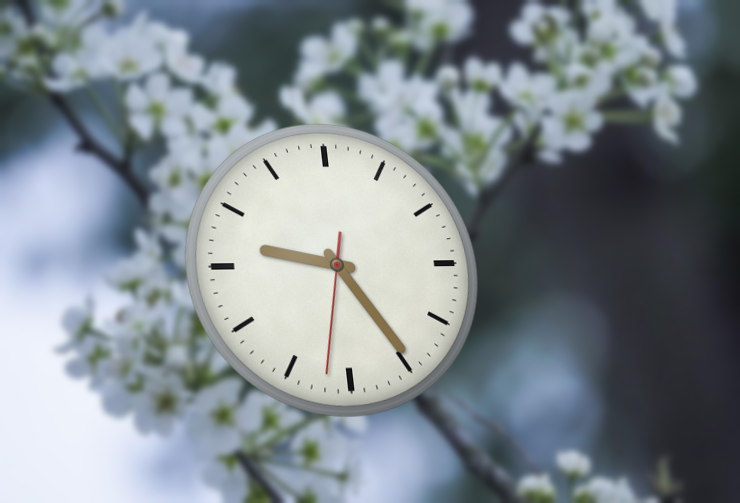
9:24:32
